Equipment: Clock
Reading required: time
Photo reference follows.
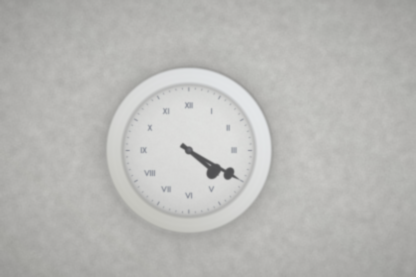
4:20
